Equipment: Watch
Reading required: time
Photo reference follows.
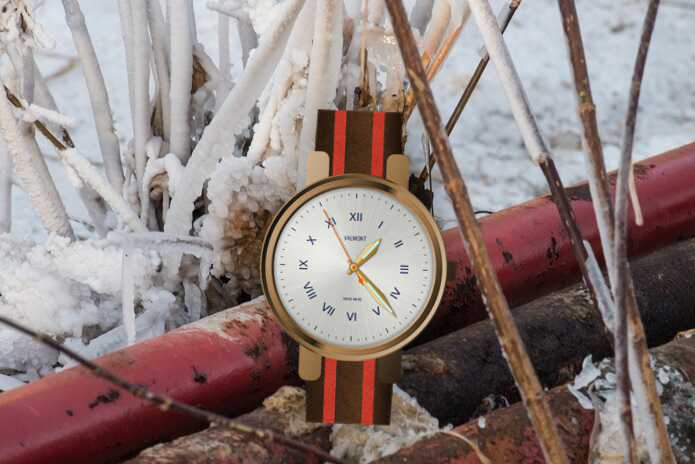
1:22:55
